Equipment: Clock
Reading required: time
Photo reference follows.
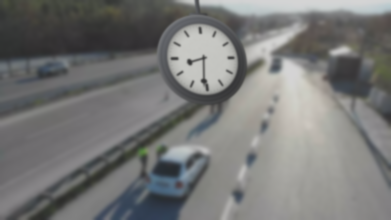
8:31
